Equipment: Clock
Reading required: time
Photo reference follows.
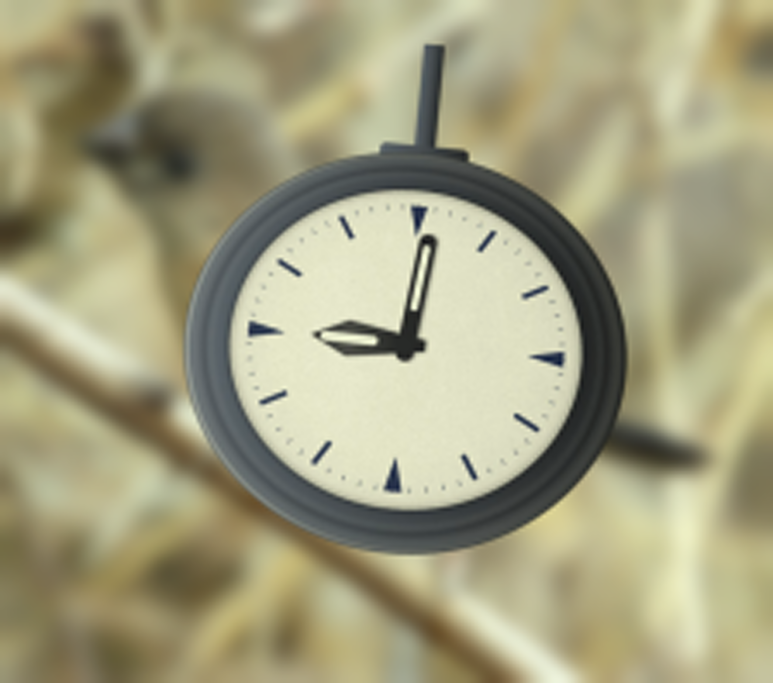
9:01
